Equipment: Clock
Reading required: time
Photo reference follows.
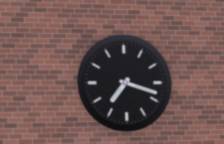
7:18
